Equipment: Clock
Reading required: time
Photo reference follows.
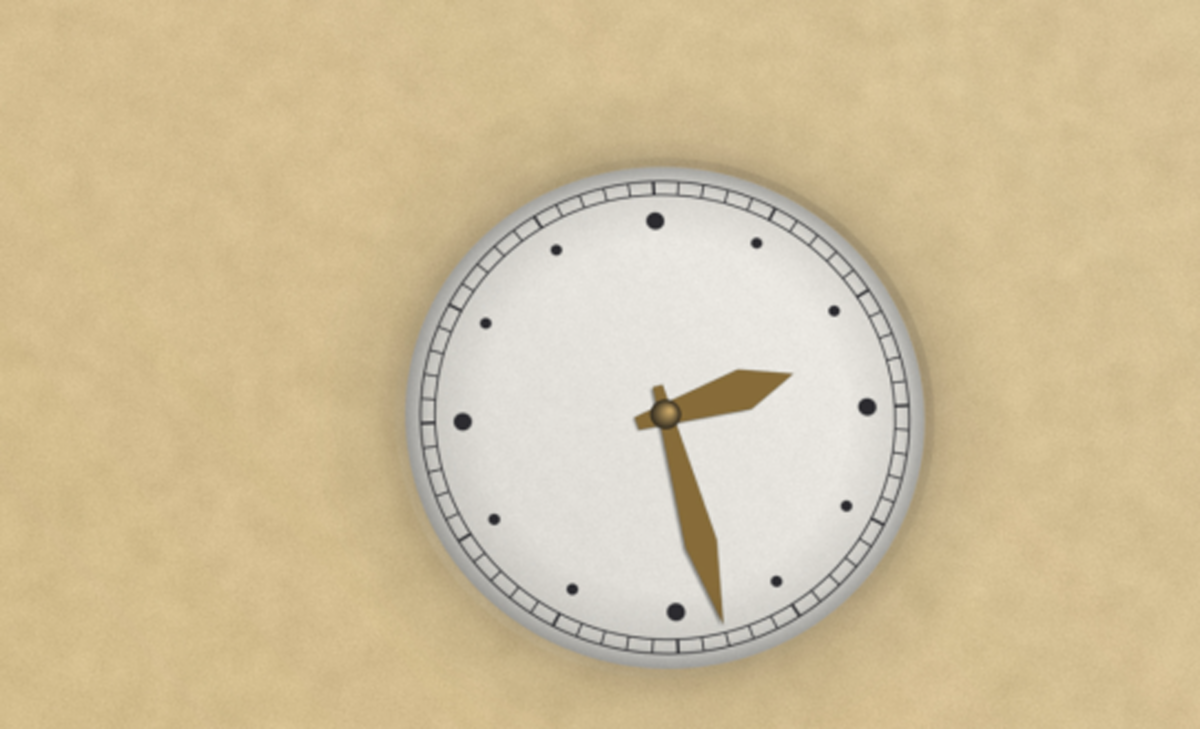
2:28
